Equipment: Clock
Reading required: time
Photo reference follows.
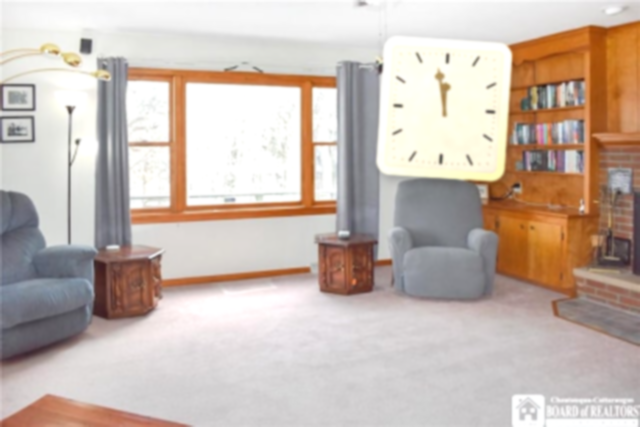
11:58
